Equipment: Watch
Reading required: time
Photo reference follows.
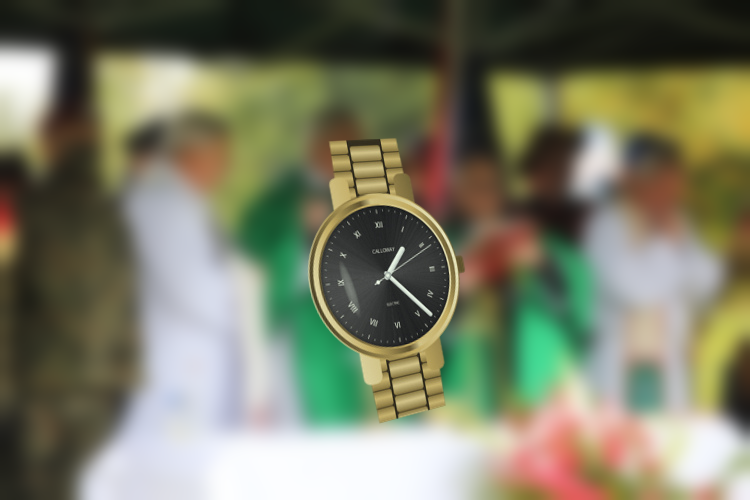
1:23:11
